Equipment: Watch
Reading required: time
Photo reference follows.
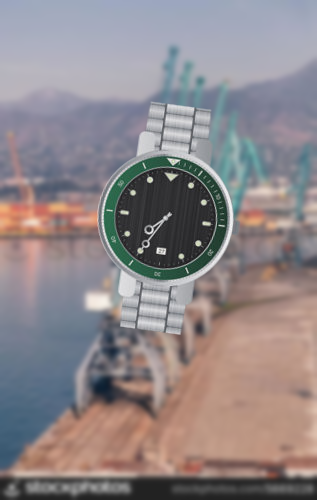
7:35
